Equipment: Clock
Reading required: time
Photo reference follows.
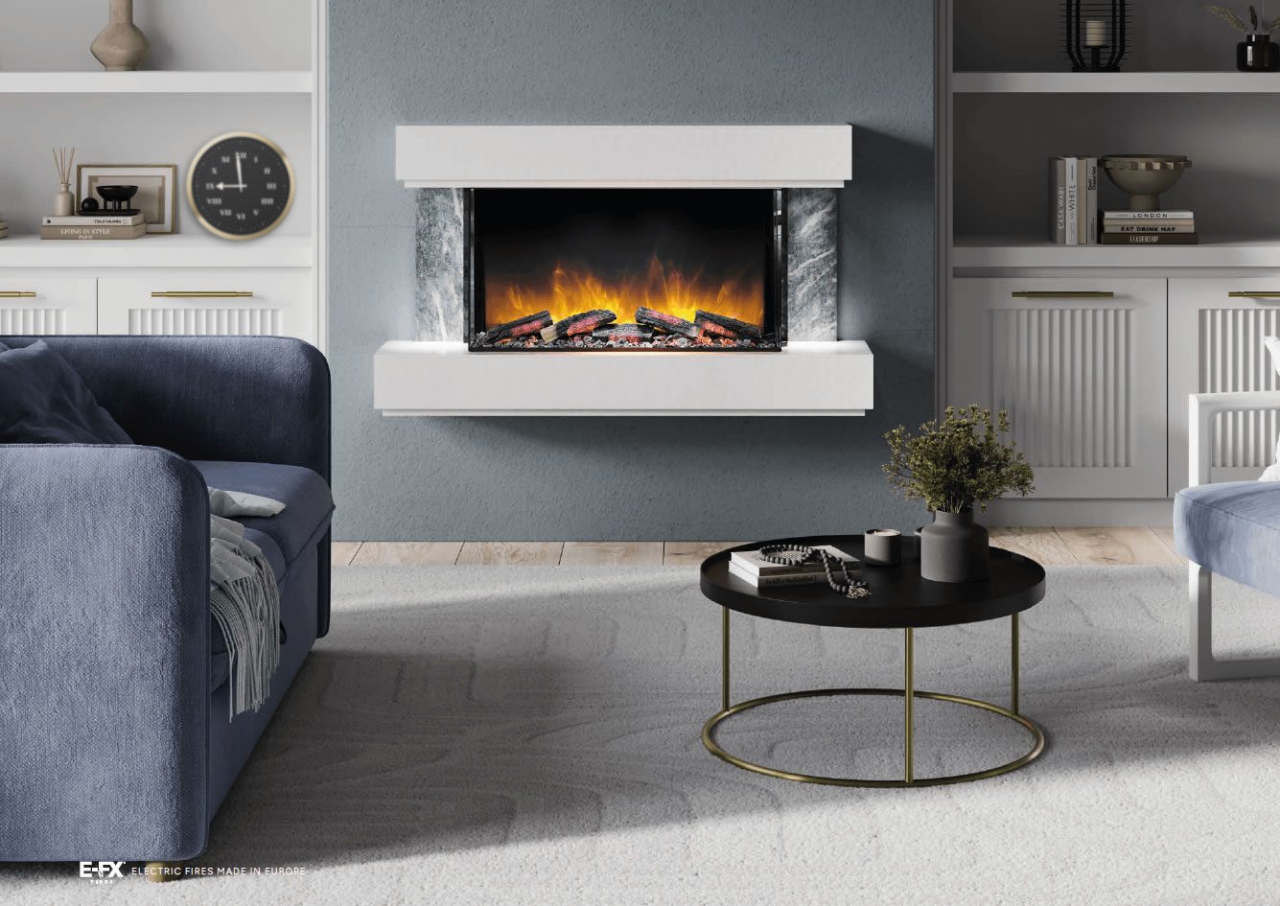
8:59
